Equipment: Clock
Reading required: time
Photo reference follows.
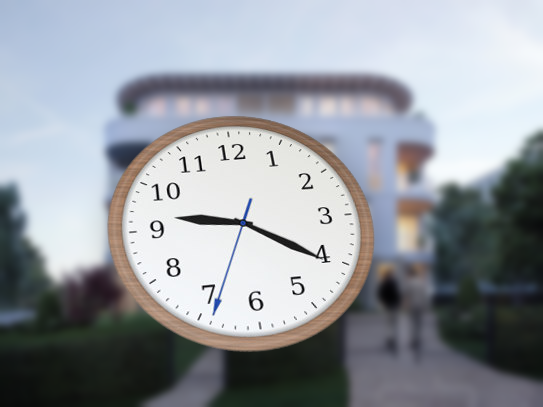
9:20:34
